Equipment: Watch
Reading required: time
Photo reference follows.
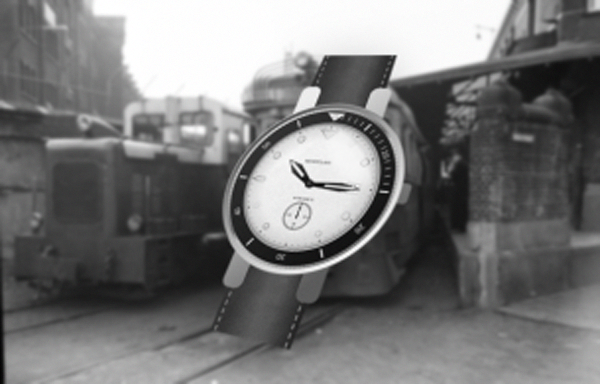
10:15
